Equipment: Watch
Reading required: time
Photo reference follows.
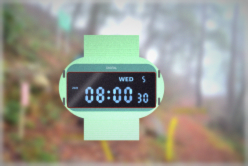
8:00:30
